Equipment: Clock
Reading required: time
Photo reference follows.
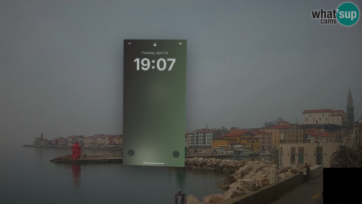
19:07
